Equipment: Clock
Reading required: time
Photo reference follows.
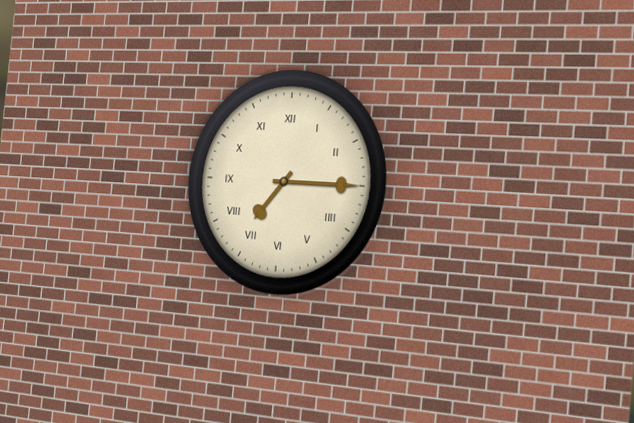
7:15
